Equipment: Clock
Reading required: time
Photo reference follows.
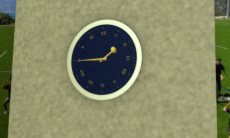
1:45
